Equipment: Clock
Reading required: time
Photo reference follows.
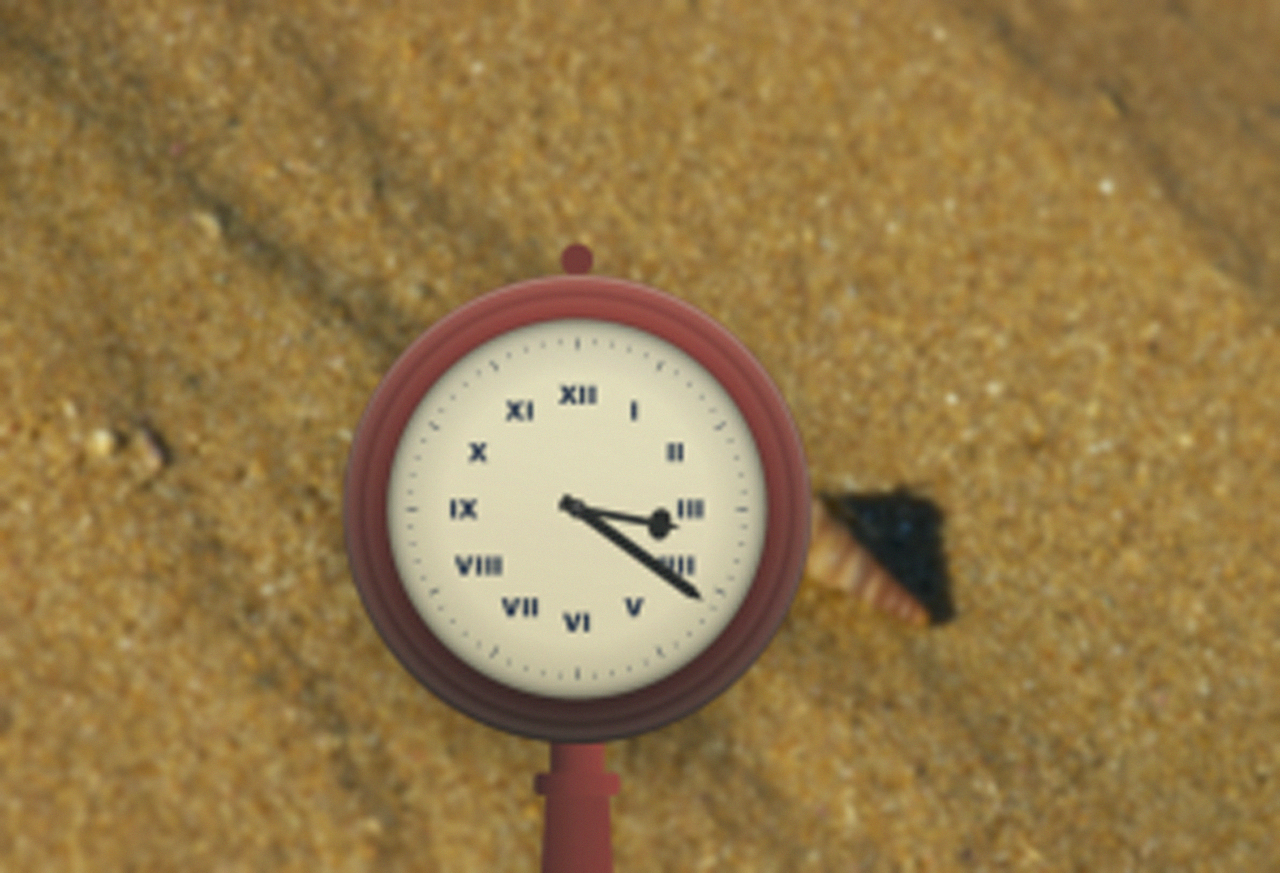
3:21
